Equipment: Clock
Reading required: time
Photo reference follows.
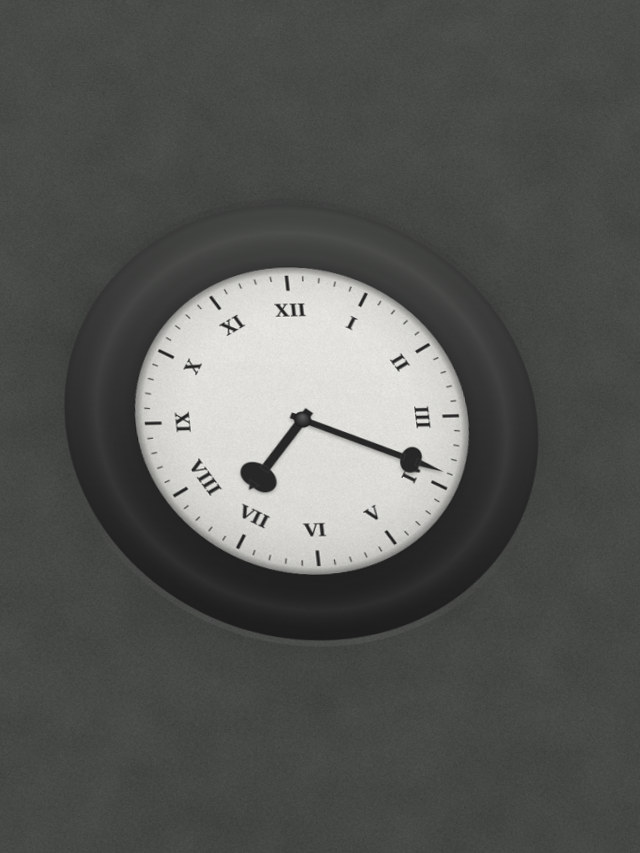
7:19
